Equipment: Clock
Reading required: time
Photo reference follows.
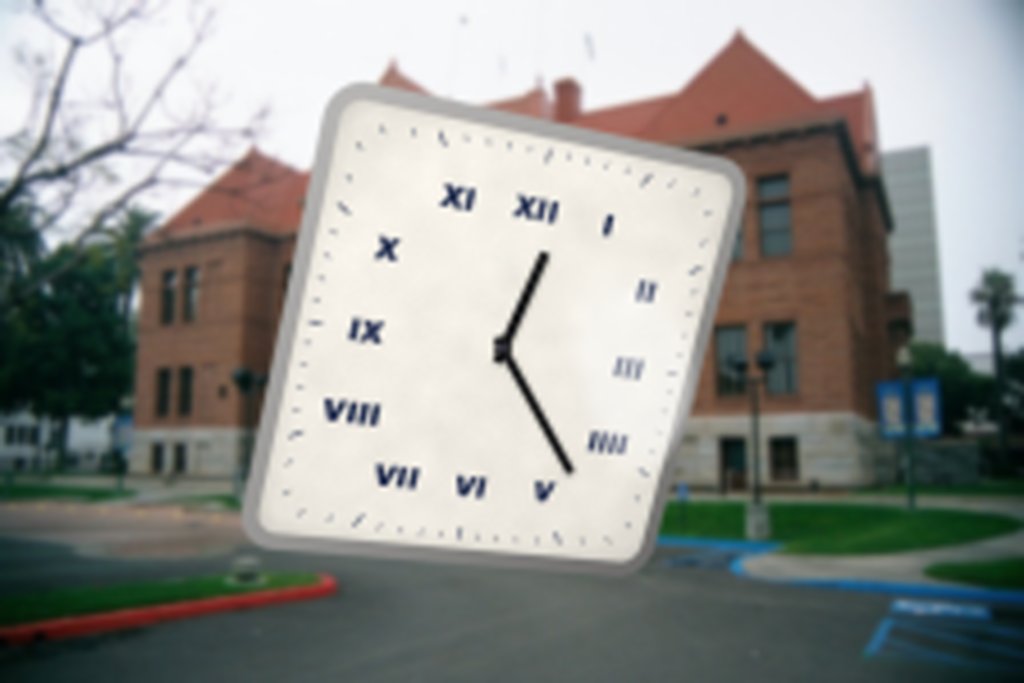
12:23
